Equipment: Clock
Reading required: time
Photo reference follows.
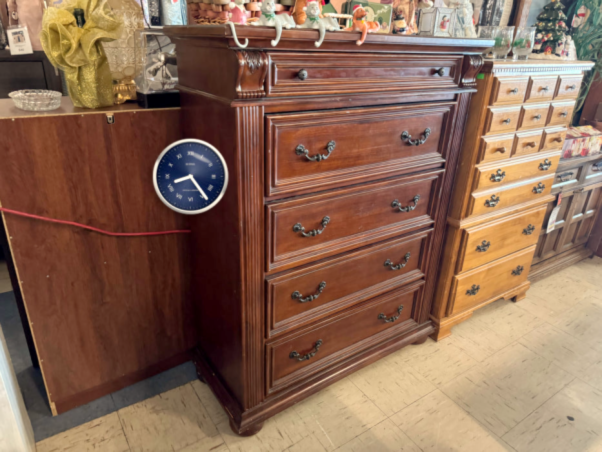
8:24
